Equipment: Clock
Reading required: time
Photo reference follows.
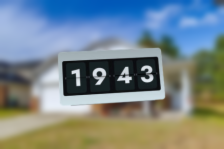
19:43
